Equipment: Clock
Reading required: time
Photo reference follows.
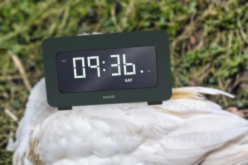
9:36
